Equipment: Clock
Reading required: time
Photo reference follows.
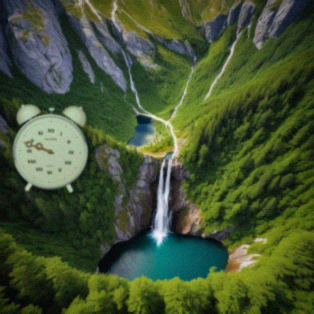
9:48
